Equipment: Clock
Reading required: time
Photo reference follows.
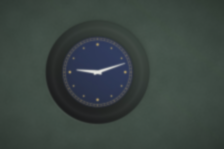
9:12
